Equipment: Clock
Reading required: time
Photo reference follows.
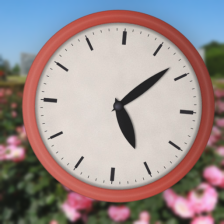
5:08
